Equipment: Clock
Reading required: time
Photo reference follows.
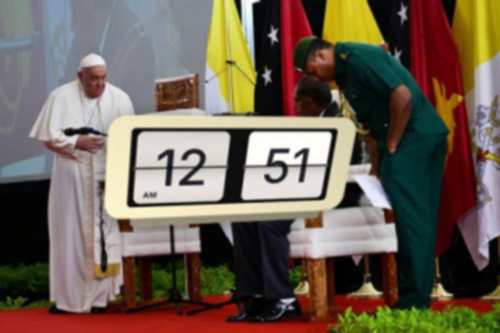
12:51
